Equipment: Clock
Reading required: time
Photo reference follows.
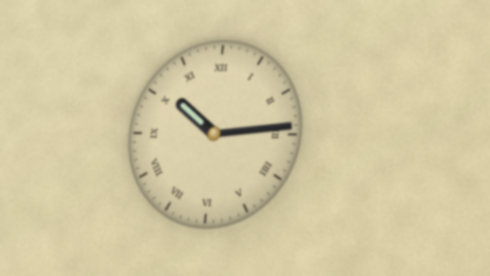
10:14
